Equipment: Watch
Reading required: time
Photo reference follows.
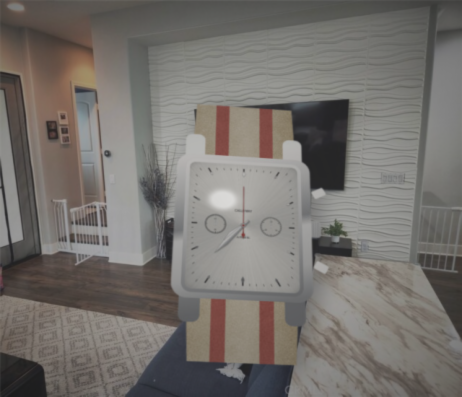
7:37
